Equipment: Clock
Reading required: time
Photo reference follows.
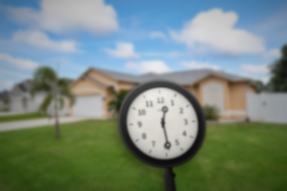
12:29
